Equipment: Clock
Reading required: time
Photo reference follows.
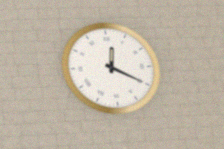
12:20
